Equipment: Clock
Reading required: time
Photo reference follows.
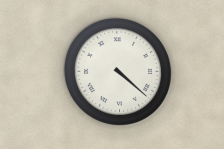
4:22
